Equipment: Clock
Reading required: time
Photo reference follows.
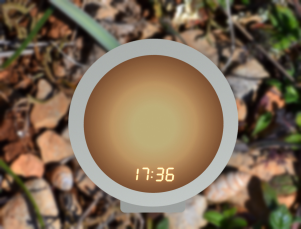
17:36
